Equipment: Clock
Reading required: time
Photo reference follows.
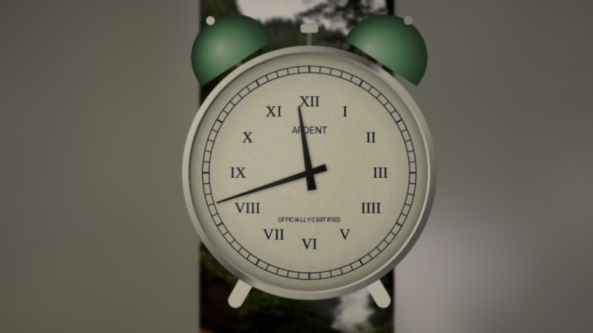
11:42
